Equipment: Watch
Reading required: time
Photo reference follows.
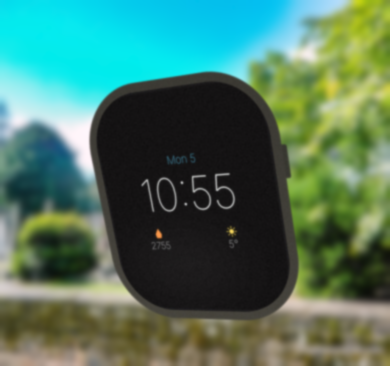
10:55
